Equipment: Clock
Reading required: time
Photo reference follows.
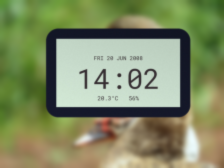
14:02
